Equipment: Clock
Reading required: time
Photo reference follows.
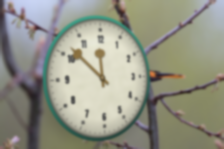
11:52
